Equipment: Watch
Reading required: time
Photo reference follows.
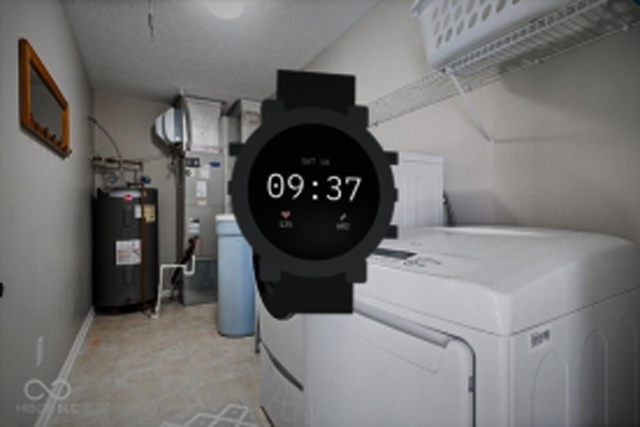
9:37
